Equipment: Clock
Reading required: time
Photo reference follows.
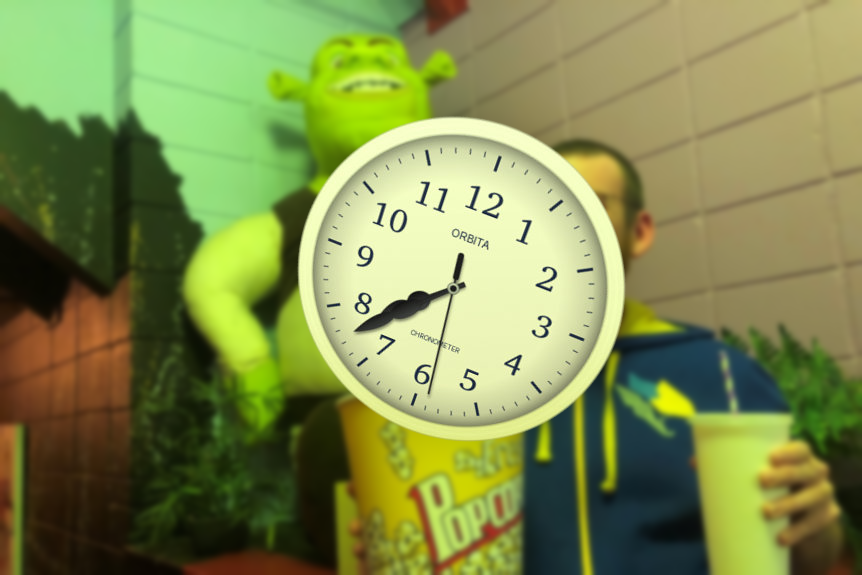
7:37:29
